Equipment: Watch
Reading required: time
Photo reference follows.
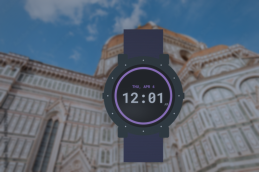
12:01
